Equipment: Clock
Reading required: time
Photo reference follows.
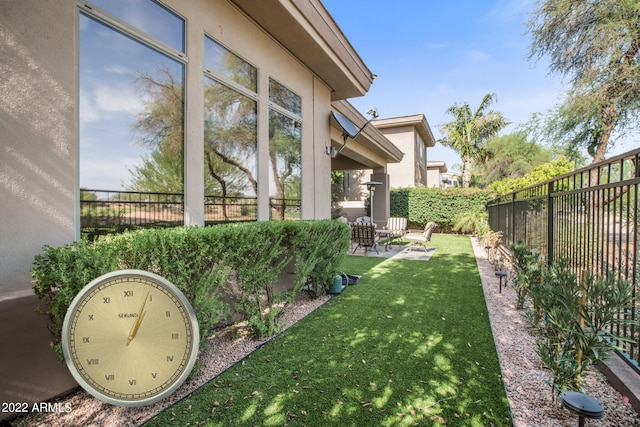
1:04
